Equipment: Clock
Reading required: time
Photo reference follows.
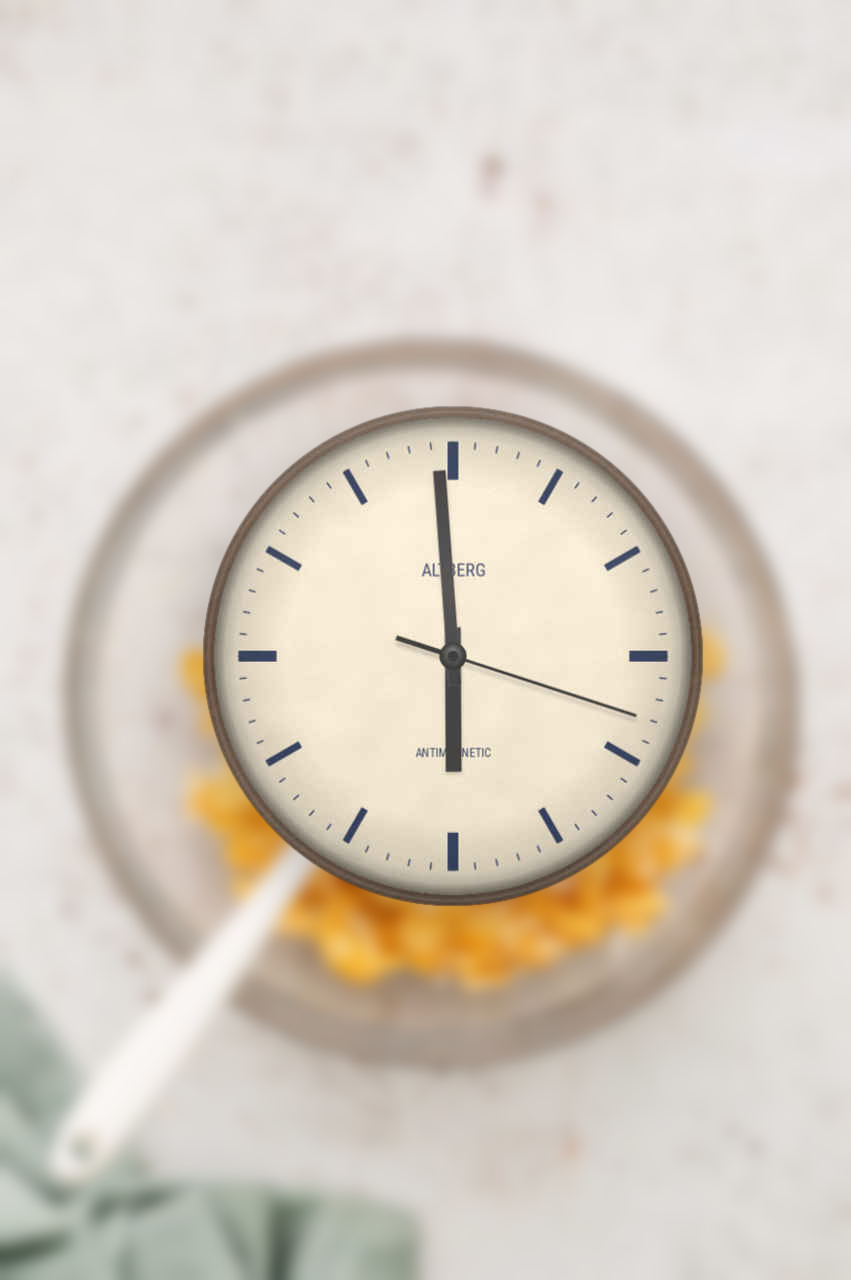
5:59:18
